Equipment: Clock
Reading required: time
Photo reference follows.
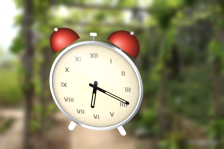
6:19
